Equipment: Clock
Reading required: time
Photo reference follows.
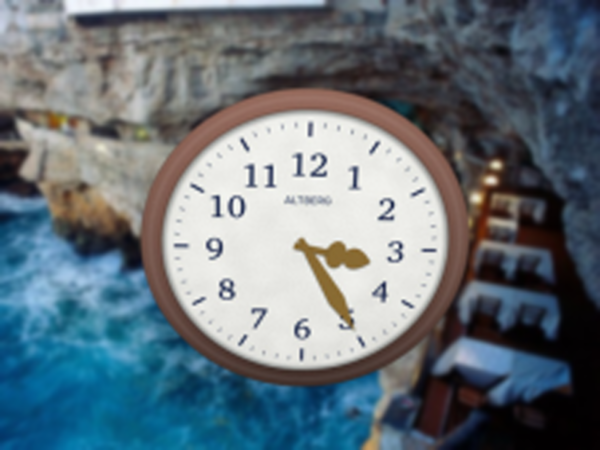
3:25
